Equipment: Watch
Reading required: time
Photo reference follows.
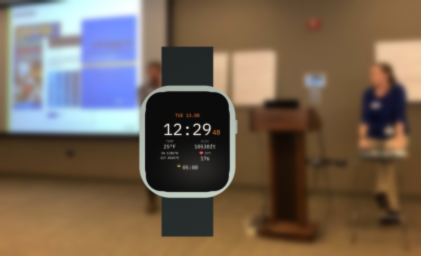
12:29
